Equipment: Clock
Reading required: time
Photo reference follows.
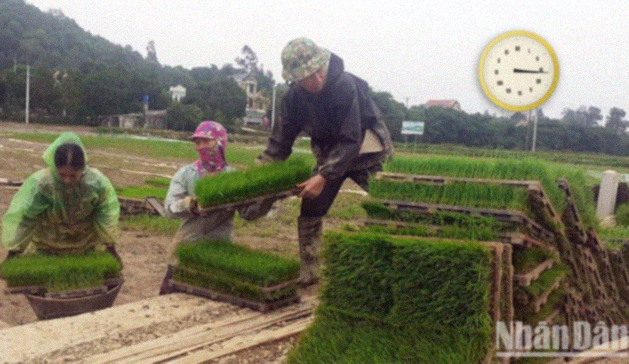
3:16
